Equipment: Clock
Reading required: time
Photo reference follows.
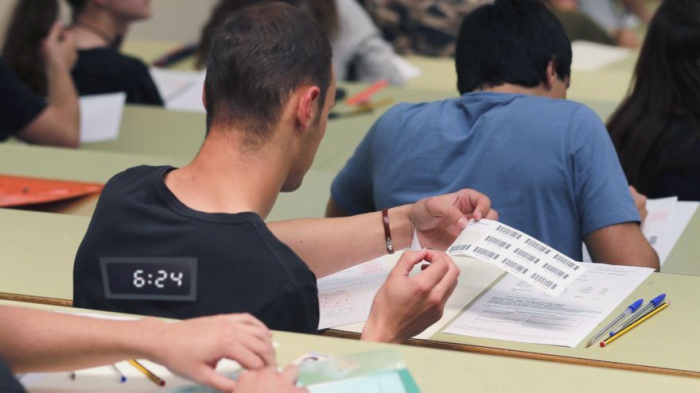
6:24
